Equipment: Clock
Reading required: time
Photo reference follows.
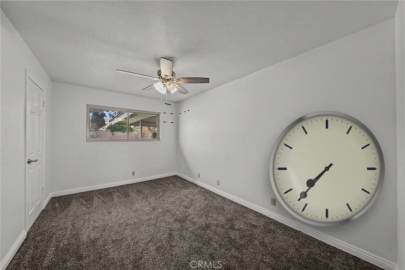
7:37
